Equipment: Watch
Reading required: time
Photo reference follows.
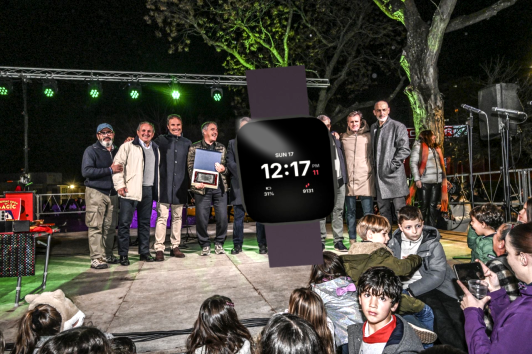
12:17
